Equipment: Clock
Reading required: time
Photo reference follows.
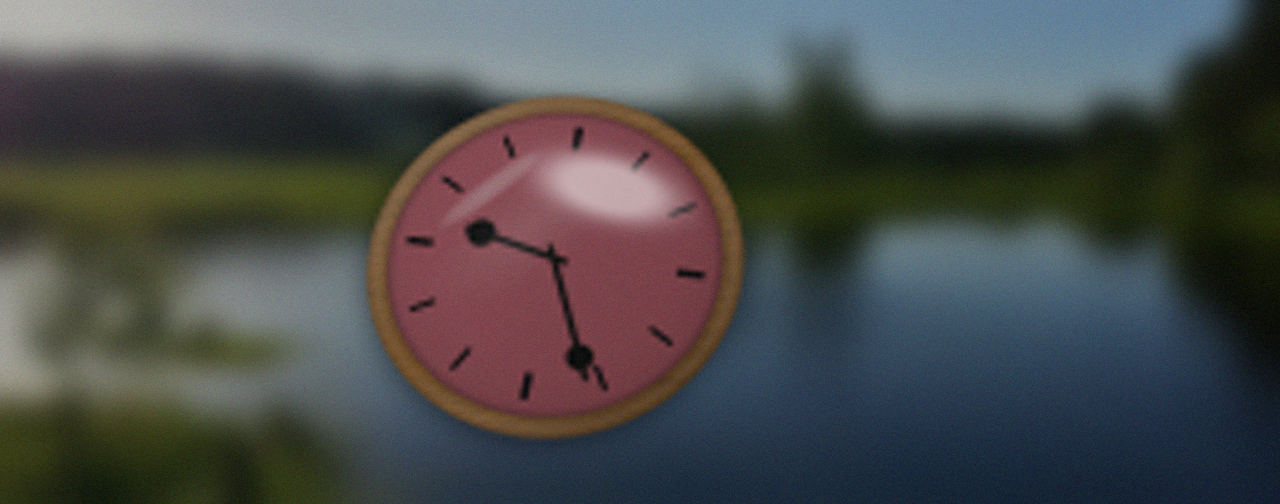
9:26
